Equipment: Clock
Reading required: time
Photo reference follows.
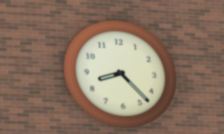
8:23
